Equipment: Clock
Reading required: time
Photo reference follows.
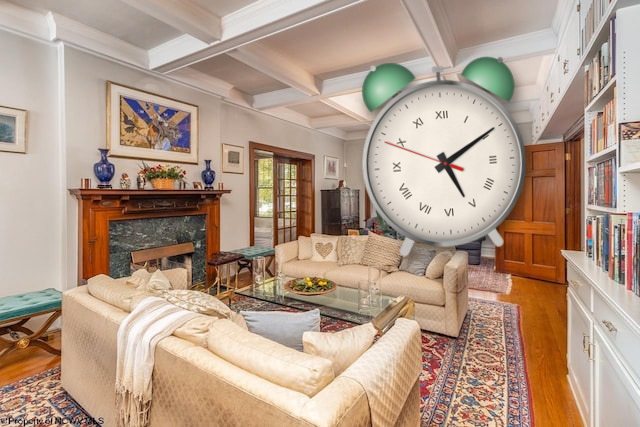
5:09:49
